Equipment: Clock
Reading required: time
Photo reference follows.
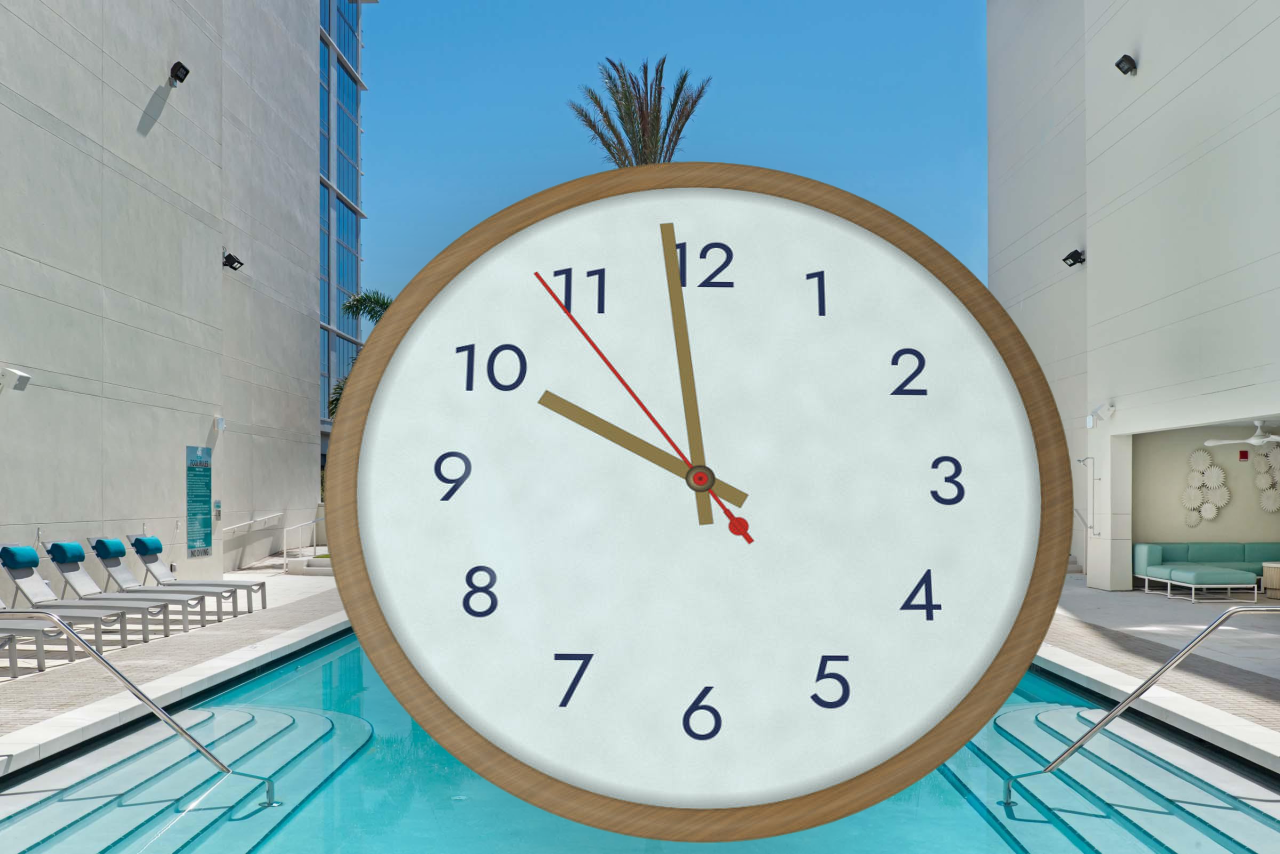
9:58:54
